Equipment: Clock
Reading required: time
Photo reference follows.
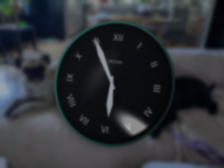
5:55
